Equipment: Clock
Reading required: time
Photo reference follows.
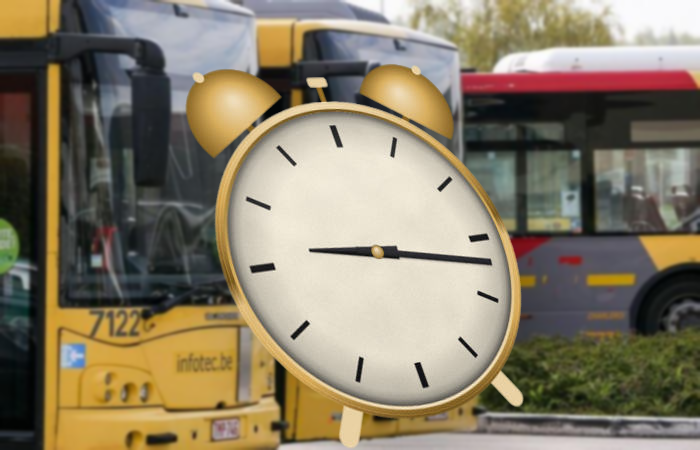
9:17
